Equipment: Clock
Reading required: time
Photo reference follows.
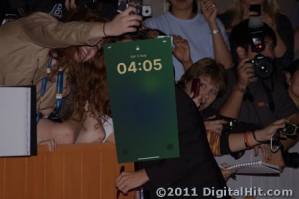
4:05
